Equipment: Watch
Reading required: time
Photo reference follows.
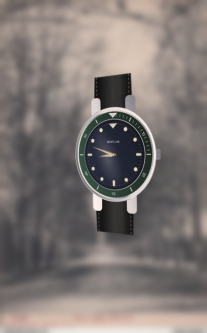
8:48
